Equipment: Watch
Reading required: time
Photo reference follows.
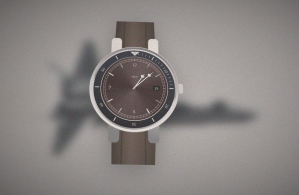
1:08
